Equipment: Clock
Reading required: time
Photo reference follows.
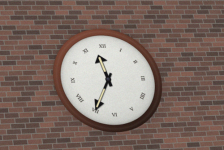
11:35
